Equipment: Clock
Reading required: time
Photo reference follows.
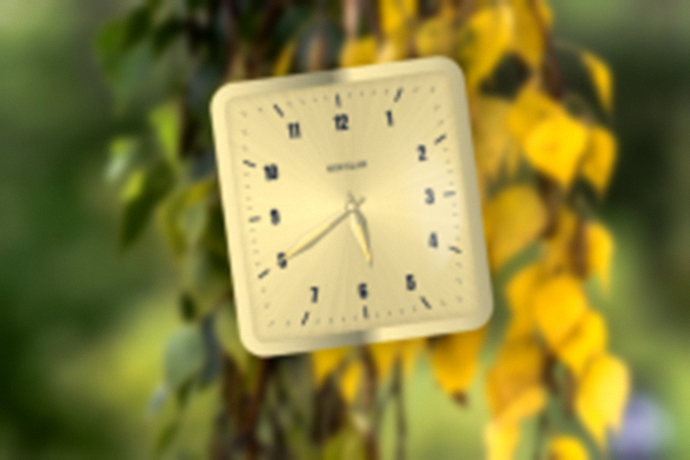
5:40
